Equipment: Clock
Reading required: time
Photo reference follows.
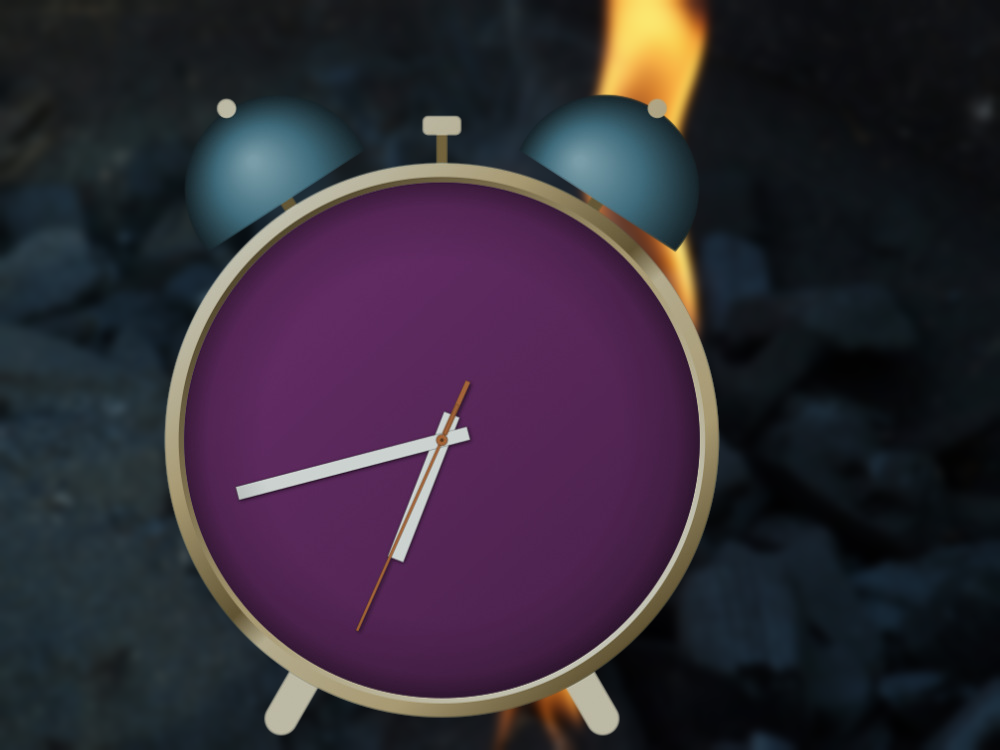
6:42:34
